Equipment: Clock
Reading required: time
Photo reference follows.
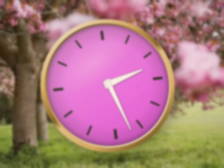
2:27
